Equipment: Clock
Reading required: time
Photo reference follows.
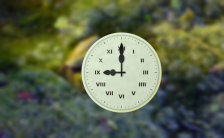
9:00
